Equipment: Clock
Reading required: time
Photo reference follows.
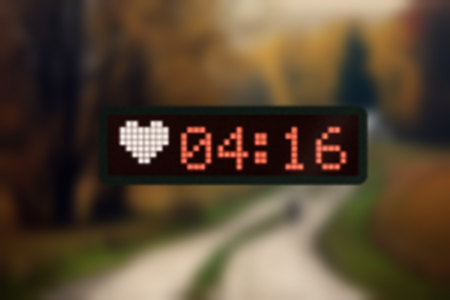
4:16
